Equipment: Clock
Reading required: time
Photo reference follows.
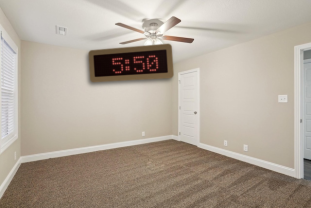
5:50
